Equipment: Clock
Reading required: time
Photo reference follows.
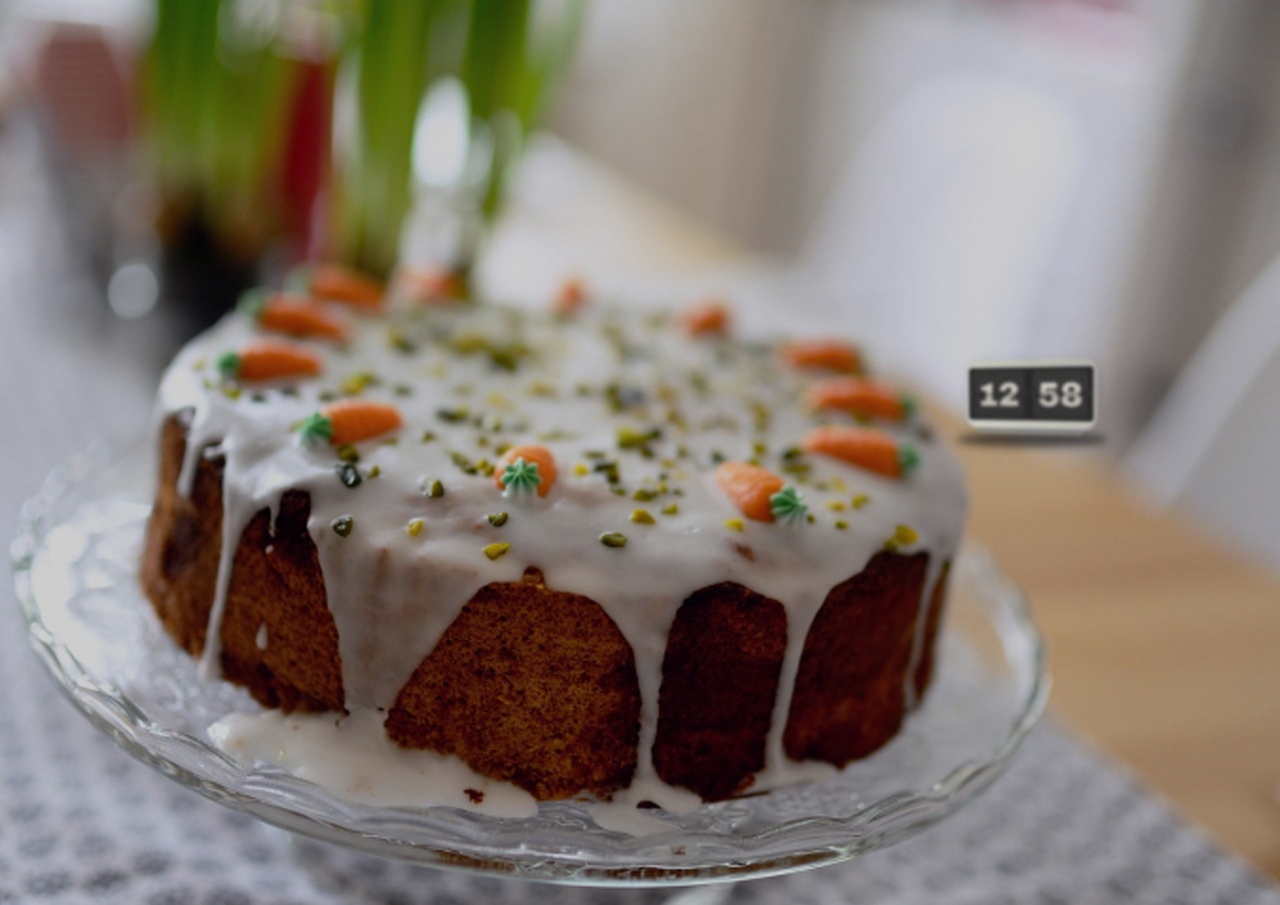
12:58
